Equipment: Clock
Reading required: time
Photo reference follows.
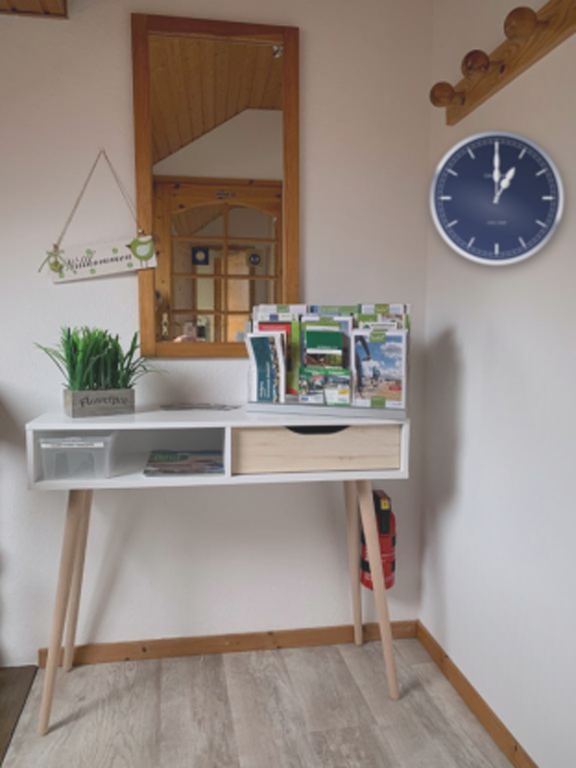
1:00
